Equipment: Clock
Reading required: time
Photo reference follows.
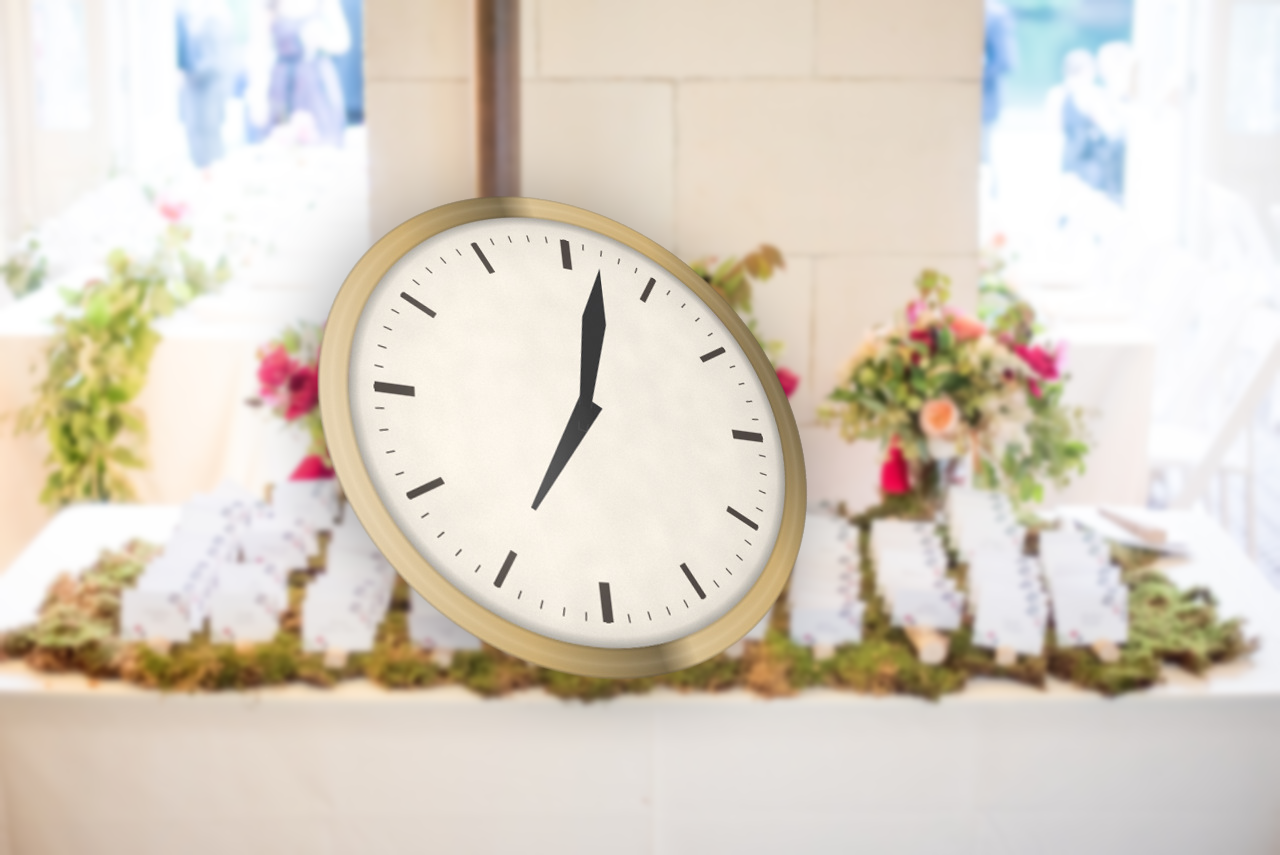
7:02
